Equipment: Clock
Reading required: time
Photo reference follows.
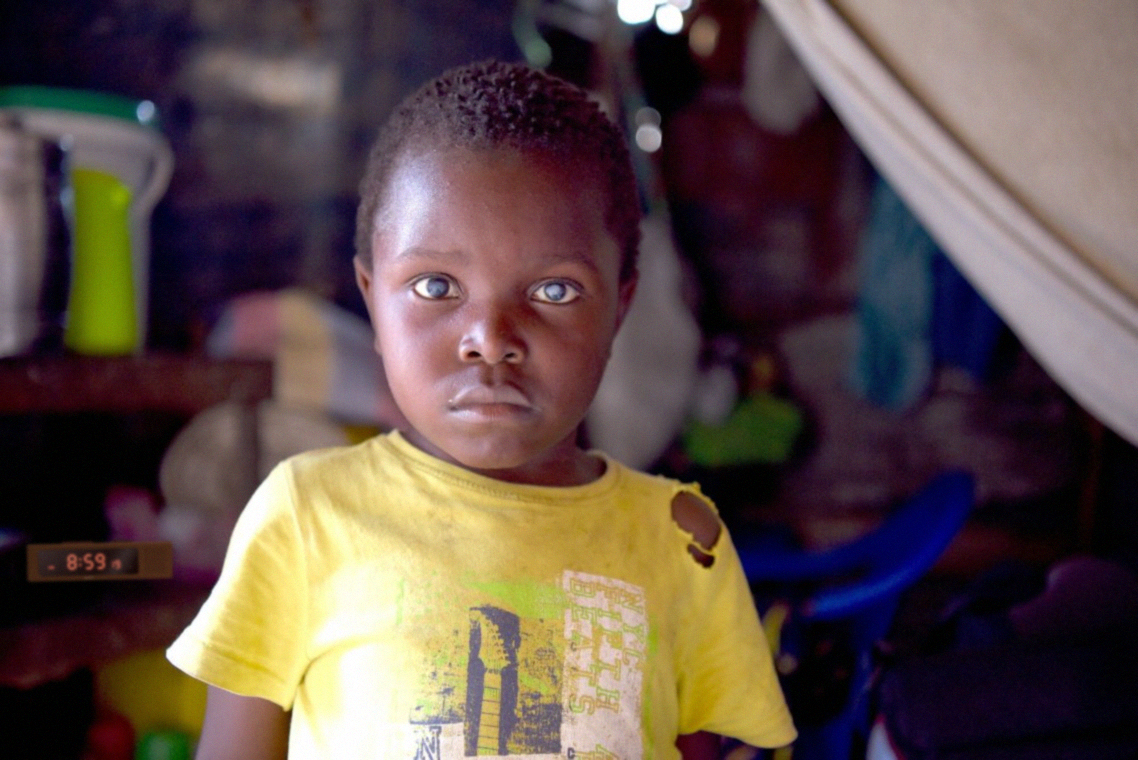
8:59
